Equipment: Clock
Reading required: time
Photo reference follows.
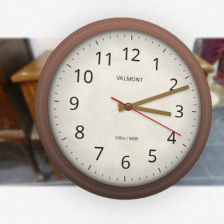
3:11:19
